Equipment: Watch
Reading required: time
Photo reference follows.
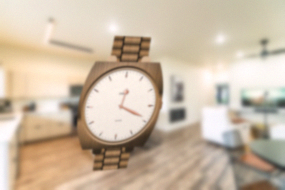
12:19
